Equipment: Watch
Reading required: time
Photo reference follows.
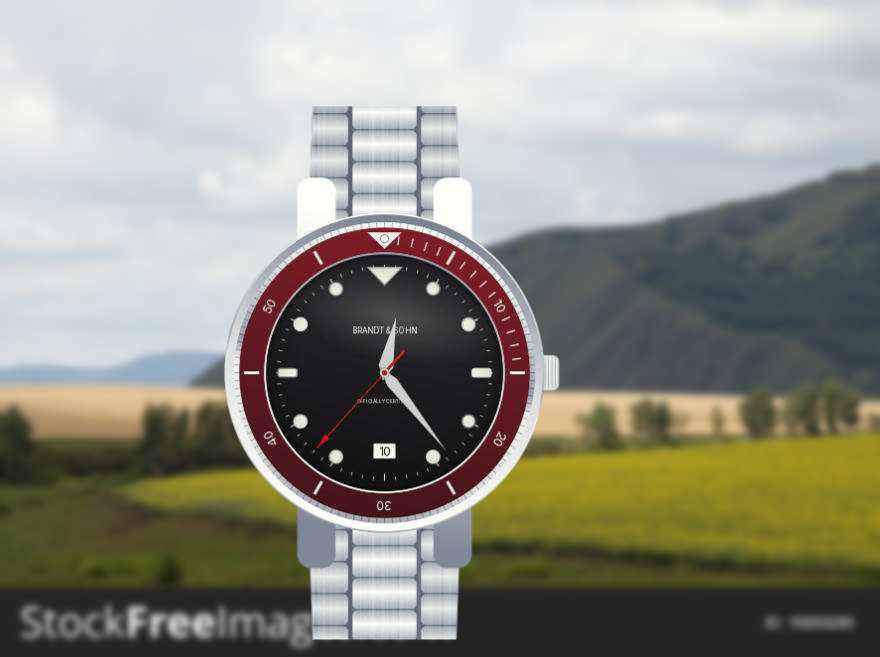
12:23:37
